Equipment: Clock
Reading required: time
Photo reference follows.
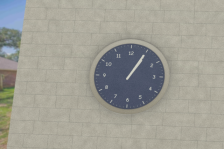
1:05
